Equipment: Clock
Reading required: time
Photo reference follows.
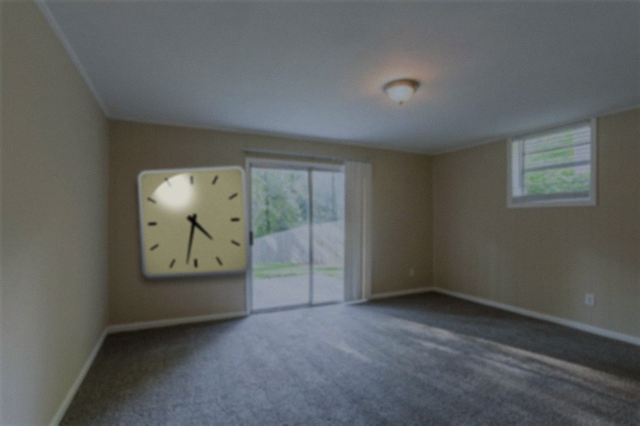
4:32
